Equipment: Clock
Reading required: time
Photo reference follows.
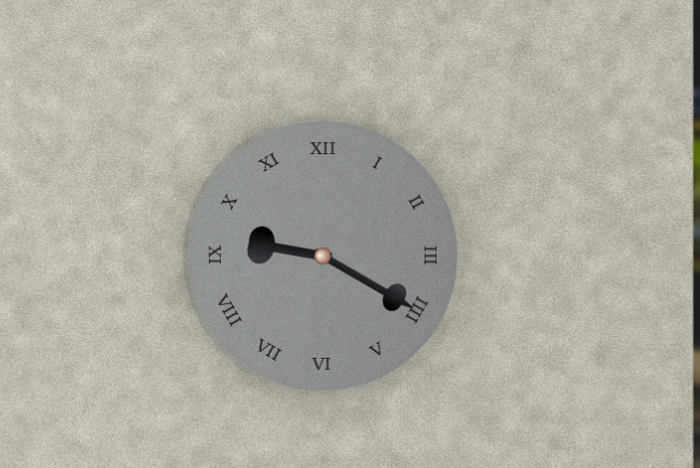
9:20
